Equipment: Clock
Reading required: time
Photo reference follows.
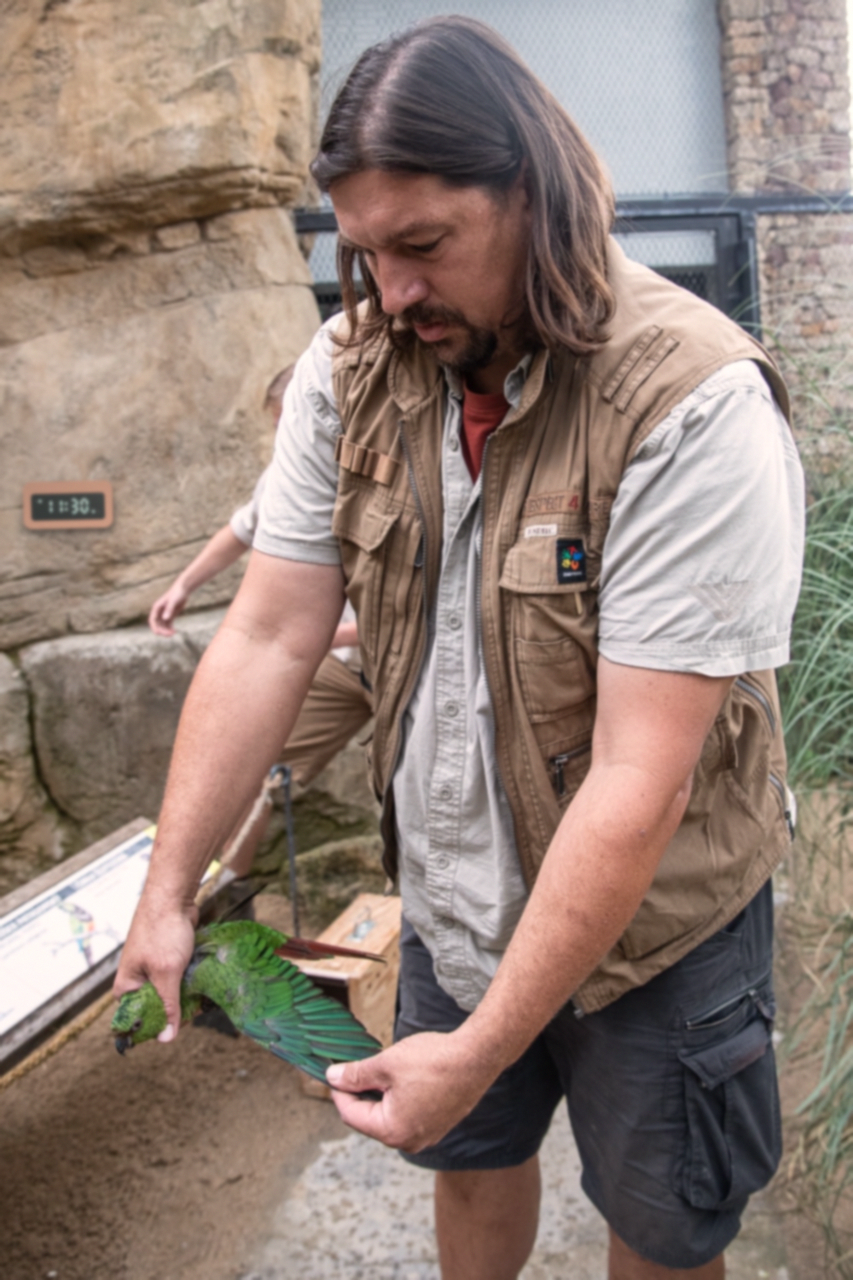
11:30
